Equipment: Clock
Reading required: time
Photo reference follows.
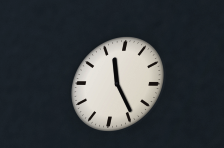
11:24
